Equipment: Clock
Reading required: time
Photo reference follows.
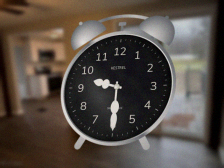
9:30
